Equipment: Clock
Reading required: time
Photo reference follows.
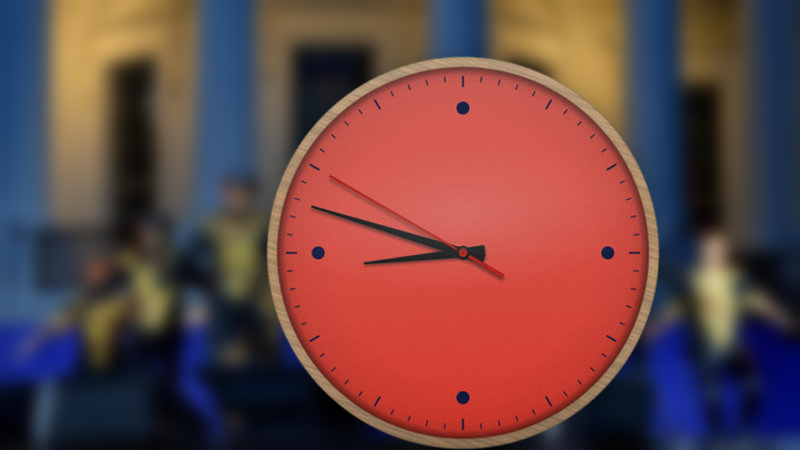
8:47:50
